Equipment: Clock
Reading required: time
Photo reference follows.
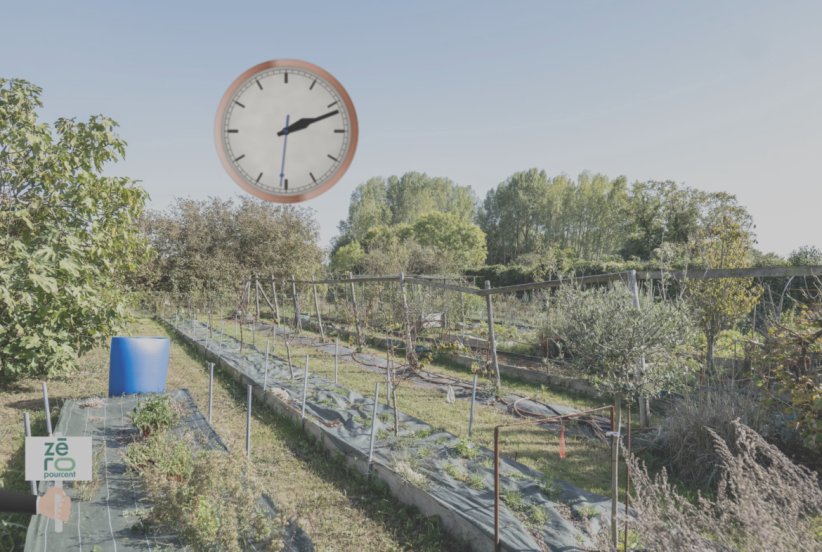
2:11:31
